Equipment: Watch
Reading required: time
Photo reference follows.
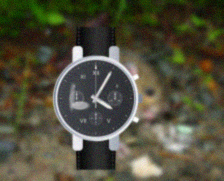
4:05
